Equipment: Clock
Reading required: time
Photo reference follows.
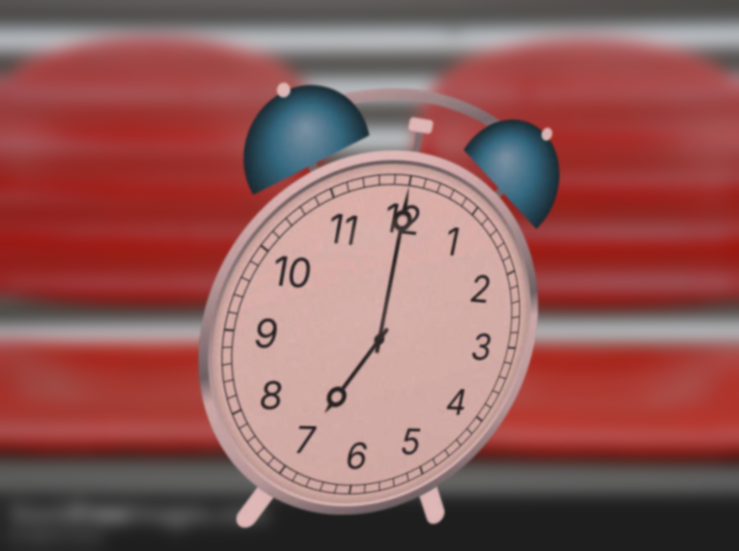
7:00
